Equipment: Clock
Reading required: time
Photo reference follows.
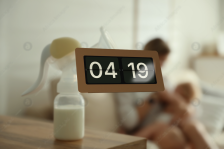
4:19
